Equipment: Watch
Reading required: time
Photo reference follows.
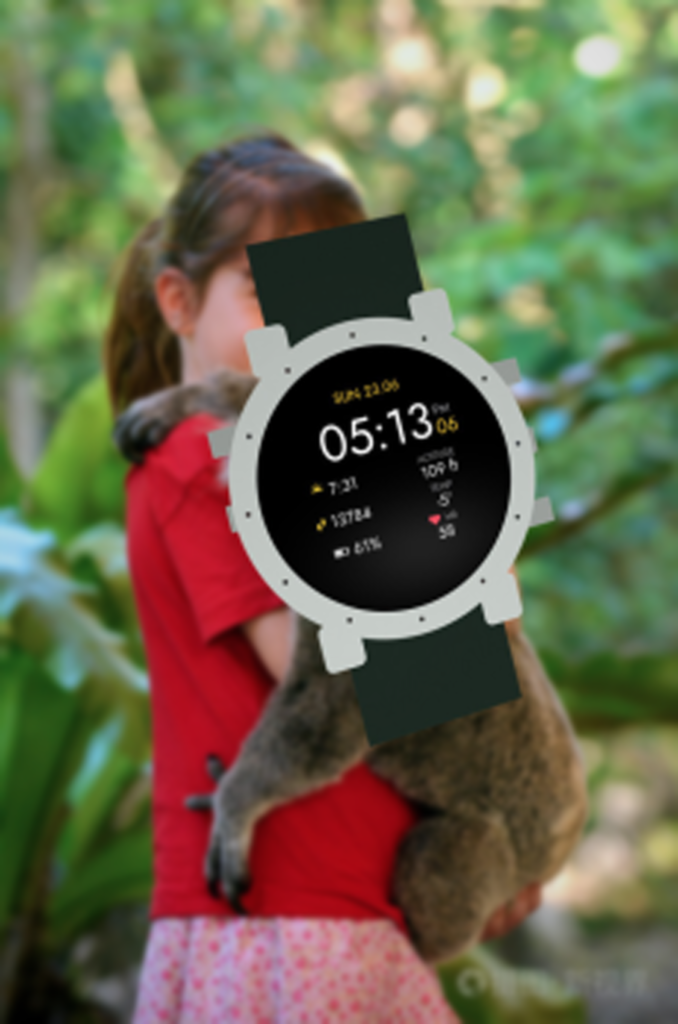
5:13
